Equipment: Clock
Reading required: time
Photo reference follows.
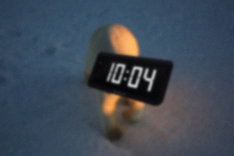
10:04
